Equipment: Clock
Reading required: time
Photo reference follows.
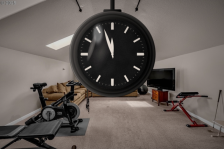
11:57
